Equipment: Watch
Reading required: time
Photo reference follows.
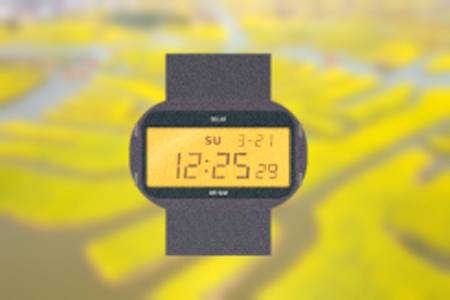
12:25:29
